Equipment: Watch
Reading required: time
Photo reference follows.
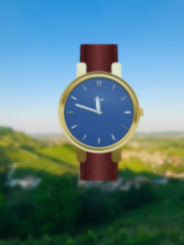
11:48
